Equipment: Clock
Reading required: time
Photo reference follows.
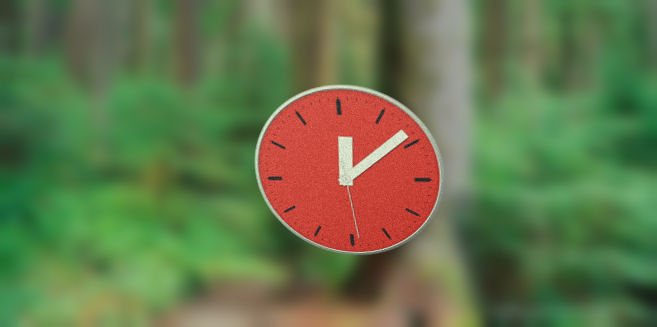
12:08:29
